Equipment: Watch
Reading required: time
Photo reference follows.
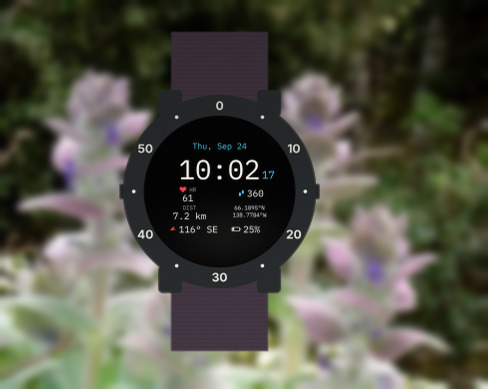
10:02:17
